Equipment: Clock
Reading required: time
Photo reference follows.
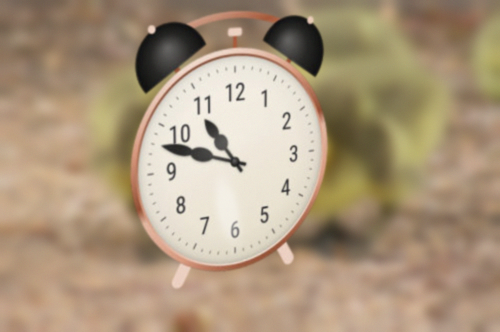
10:48
